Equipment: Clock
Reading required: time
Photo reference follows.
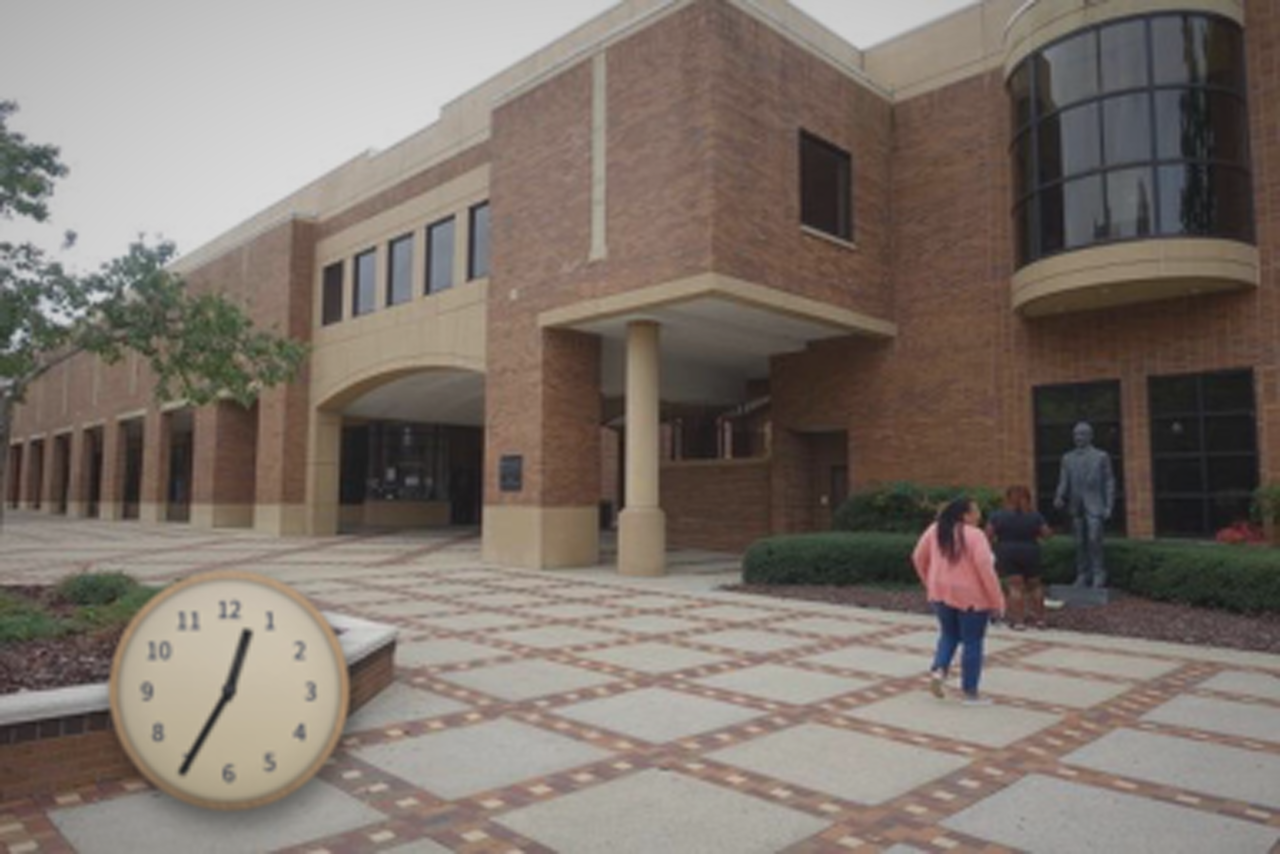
12:35
